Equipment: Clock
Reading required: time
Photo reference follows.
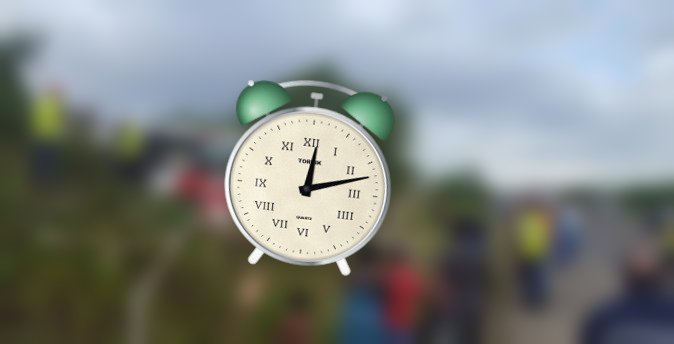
12:12
